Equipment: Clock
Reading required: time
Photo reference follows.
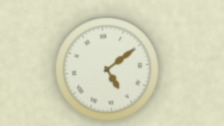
5:10
